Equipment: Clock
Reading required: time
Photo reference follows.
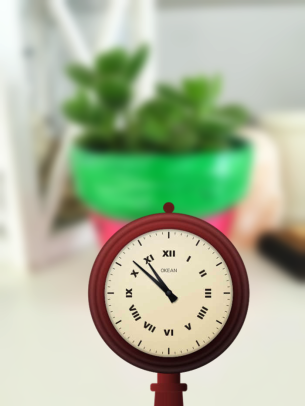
10:52
